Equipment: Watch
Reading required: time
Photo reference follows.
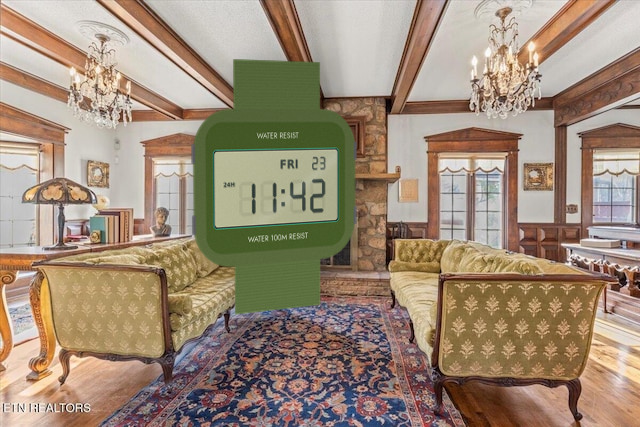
11:42
